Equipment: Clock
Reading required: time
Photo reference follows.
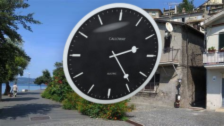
2:24
